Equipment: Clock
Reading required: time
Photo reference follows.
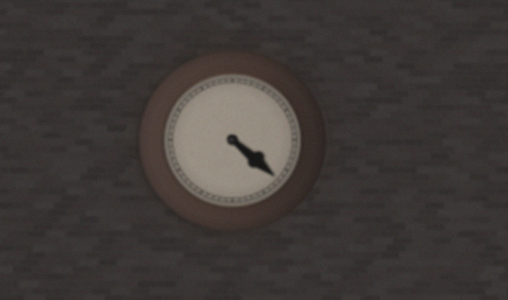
4:22
